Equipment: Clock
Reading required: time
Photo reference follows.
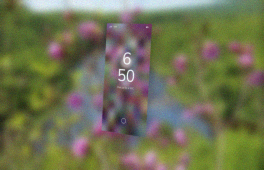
6:50
